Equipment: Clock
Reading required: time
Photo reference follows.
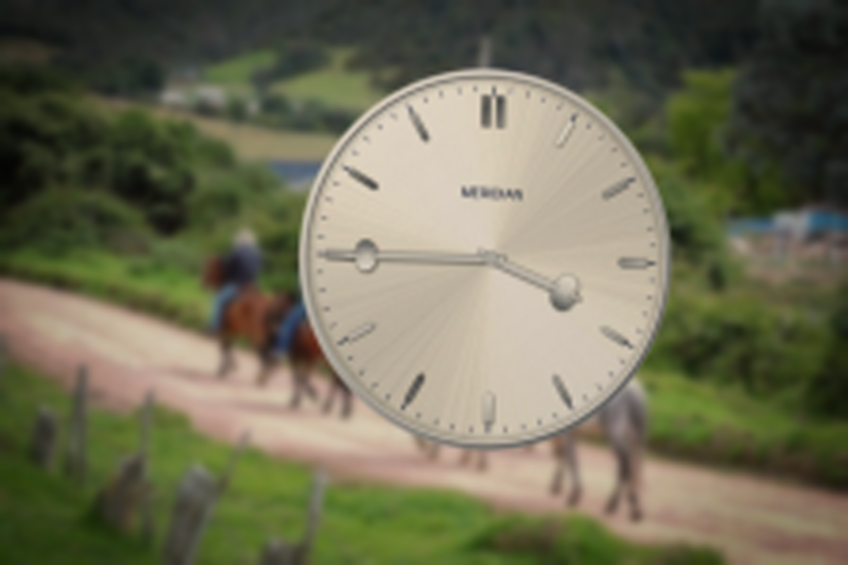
3:45
